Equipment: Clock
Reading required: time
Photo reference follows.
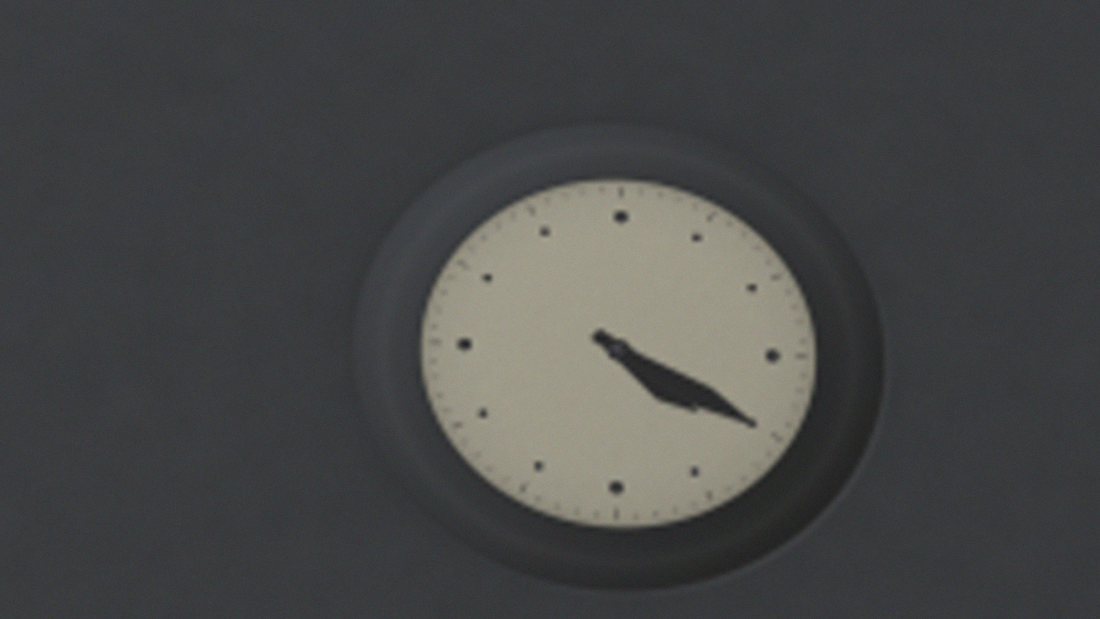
4:20
